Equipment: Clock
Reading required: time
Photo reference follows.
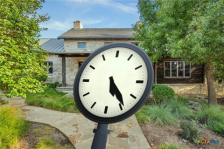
5:24
